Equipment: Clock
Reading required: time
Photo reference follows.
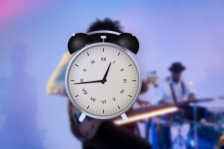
12:44
